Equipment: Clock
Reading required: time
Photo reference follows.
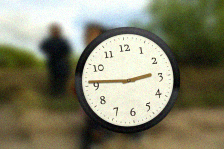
2:46
